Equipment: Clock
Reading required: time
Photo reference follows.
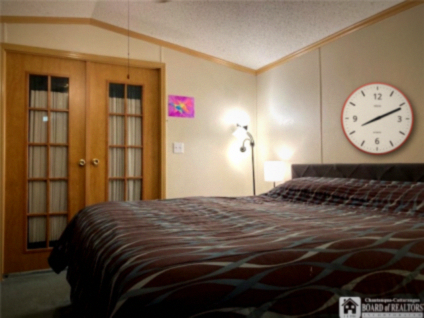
8:11
